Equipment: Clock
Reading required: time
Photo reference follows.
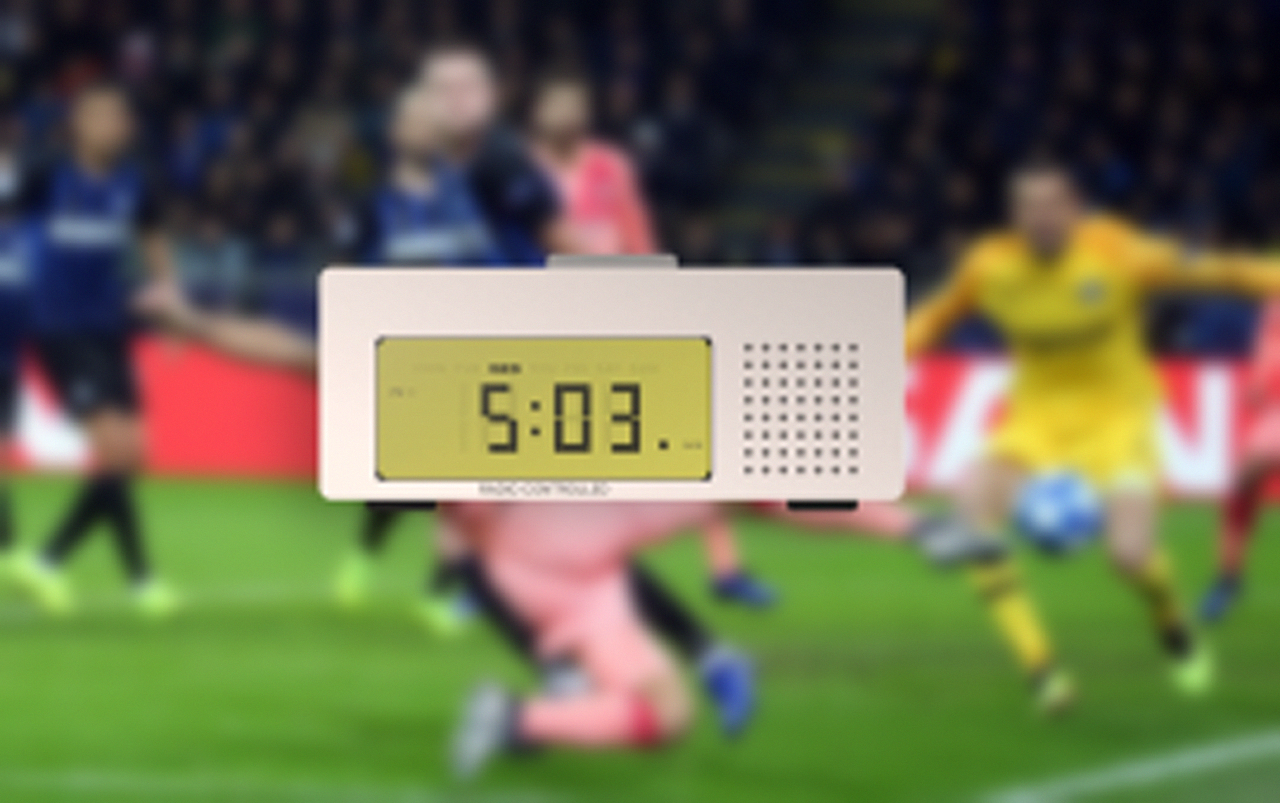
5:03
